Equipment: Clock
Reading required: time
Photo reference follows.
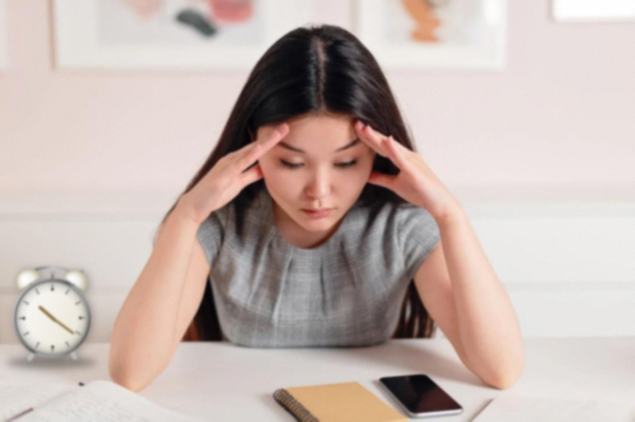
10:21
